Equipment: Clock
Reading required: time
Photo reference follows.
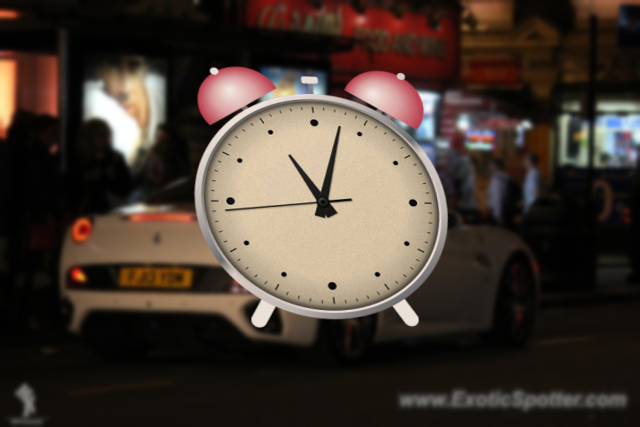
11:02:44
